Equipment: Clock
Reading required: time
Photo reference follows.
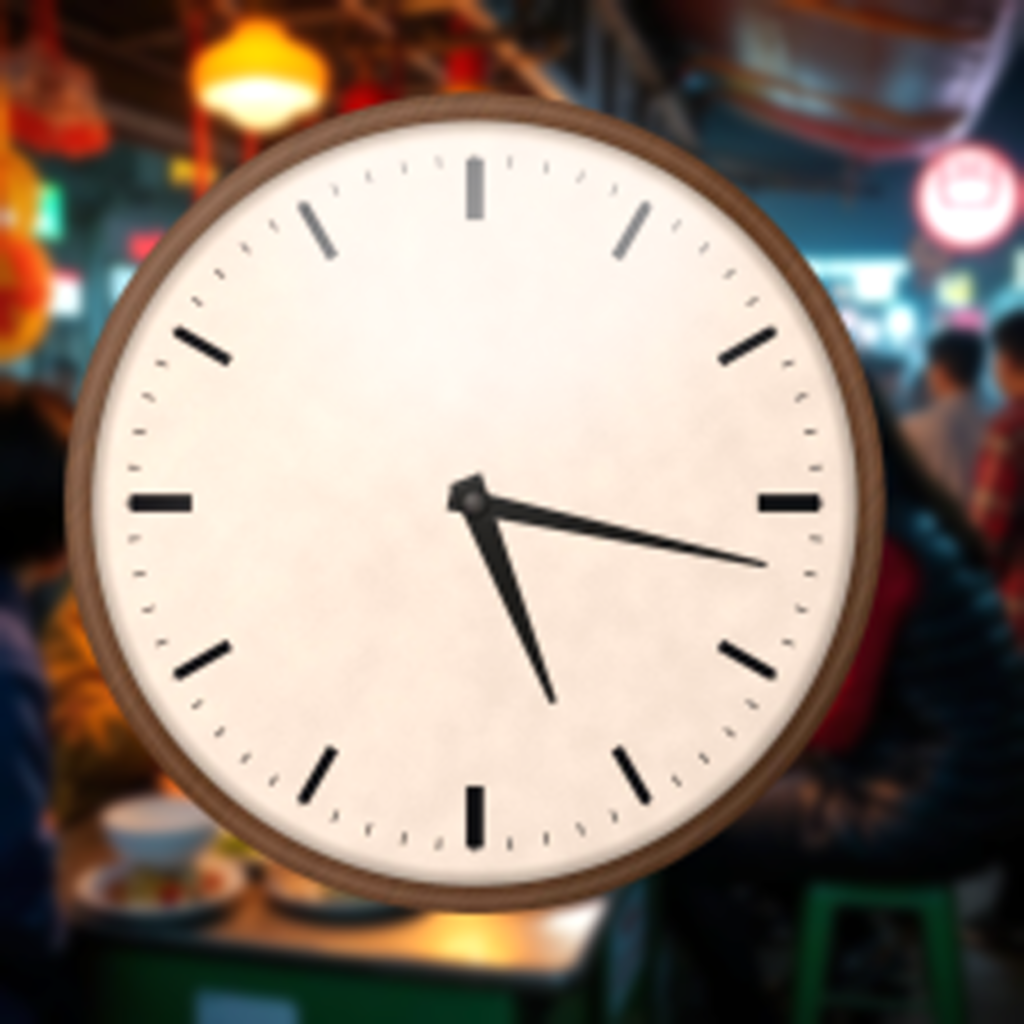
5:17
